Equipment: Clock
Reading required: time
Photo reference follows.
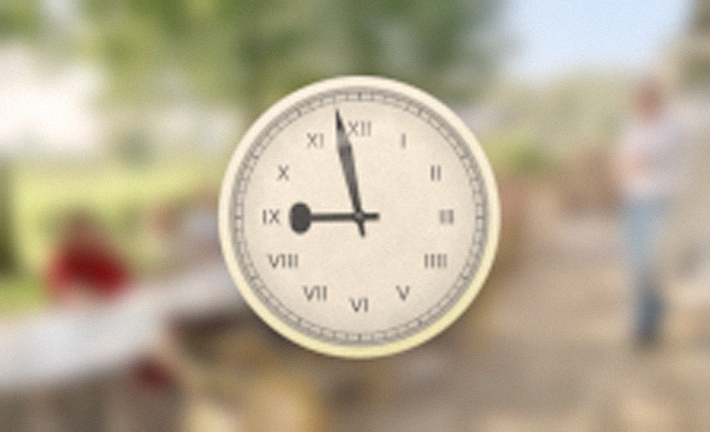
8:58
